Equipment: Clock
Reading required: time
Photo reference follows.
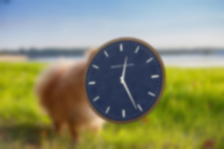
12:26
